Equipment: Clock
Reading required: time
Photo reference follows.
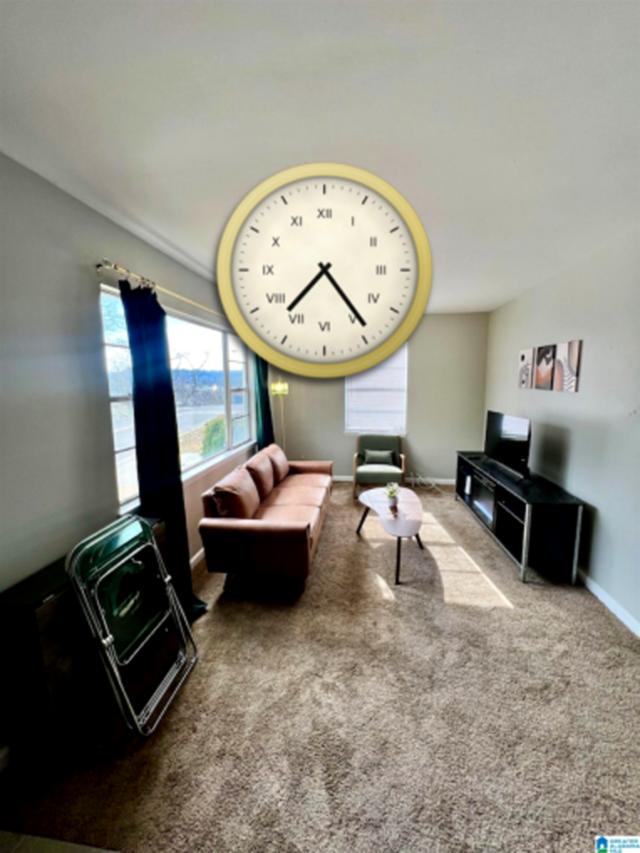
7:24
